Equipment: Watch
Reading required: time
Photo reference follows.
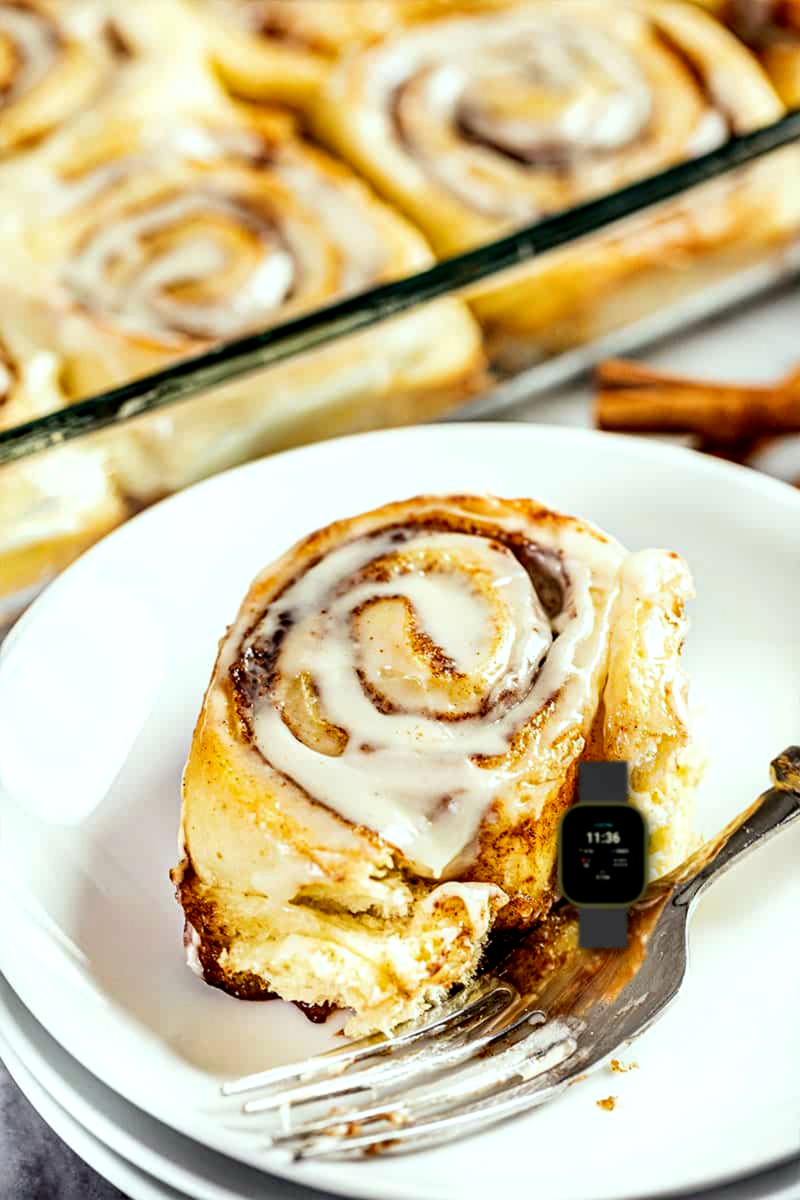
11:36
